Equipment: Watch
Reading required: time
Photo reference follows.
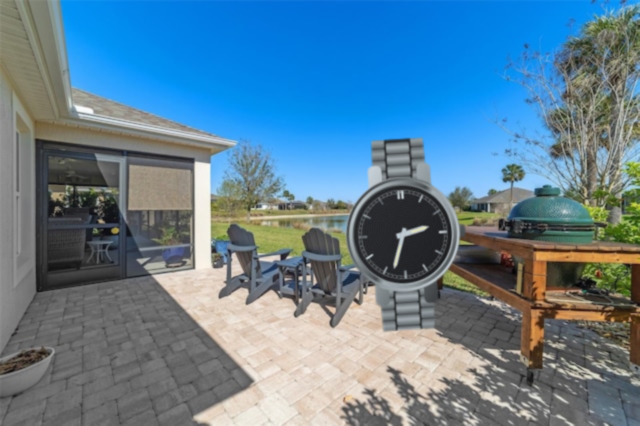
2:33
